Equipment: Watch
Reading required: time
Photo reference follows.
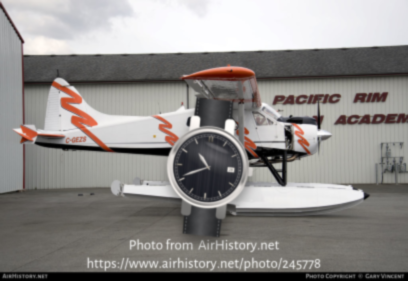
10:41
